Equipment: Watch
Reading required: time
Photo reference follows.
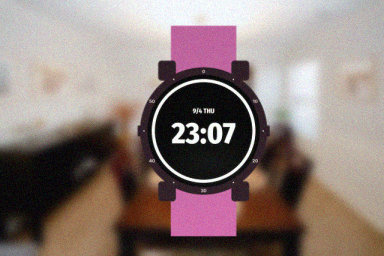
23:07
